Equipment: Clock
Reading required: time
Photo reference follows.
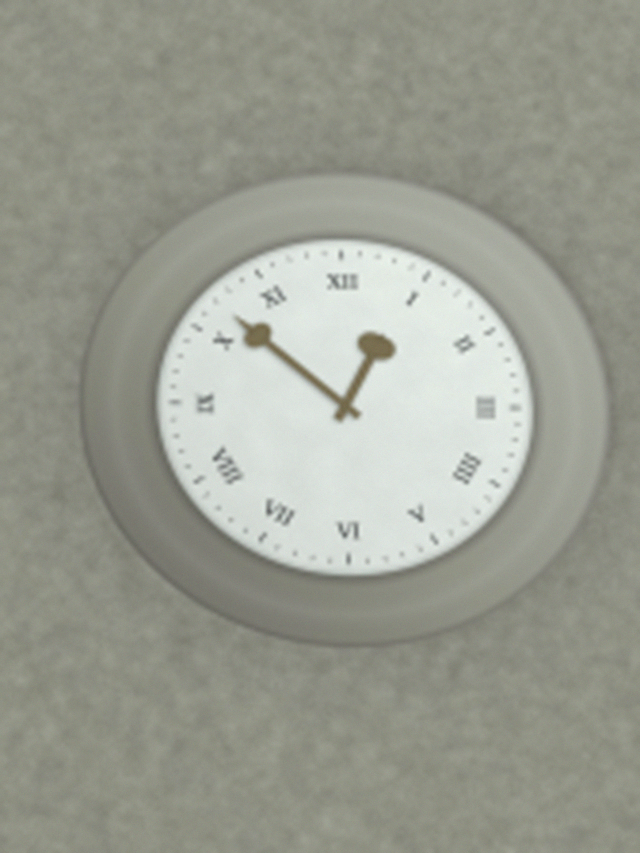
12:52
